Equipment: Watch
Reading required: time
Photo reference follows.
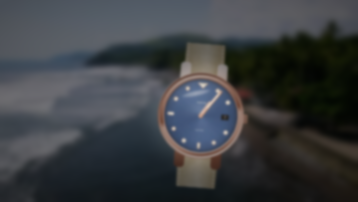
1:06
